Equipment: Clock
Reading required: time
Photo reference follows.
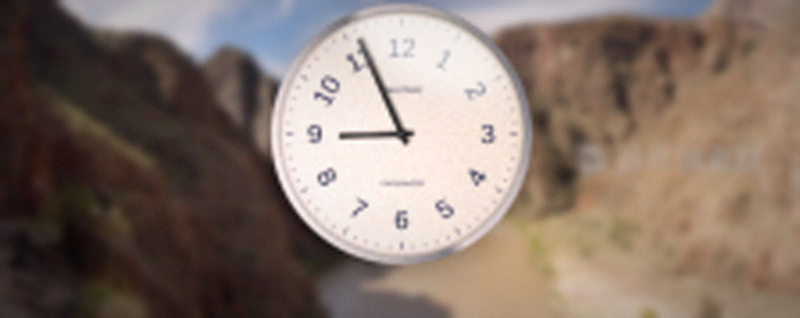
8:56
